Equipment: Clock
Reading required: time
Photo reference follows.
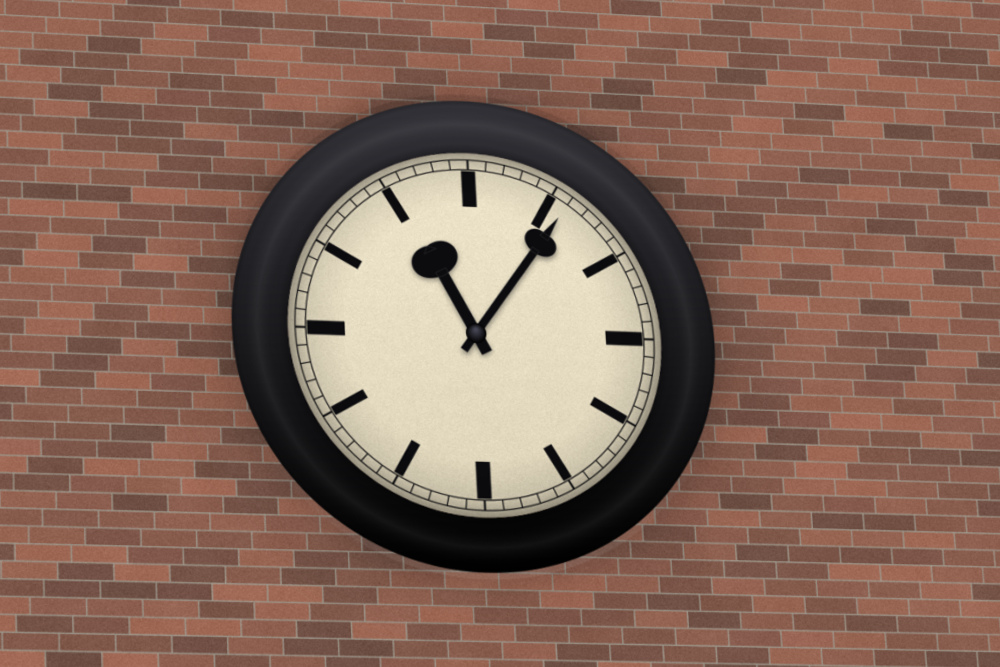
11:06
